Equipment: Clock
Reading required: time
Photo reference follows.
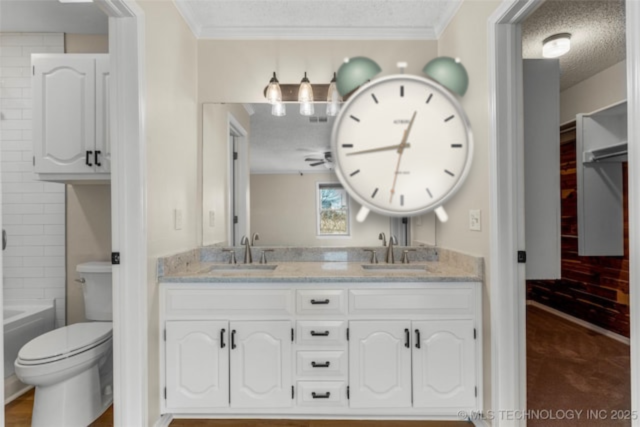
12:43:32
